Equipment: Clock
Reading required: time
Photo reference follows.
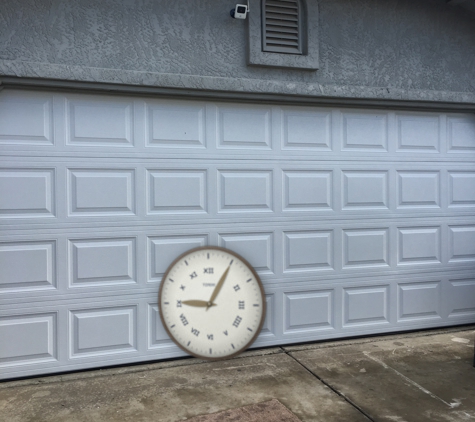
9:05
